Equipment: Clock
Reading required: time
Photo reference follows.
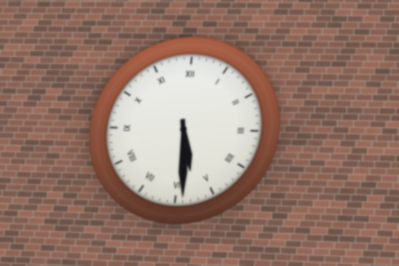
5:29
